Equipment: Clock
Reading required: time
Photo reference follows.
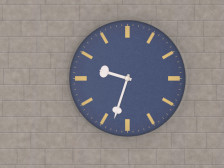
9:33
